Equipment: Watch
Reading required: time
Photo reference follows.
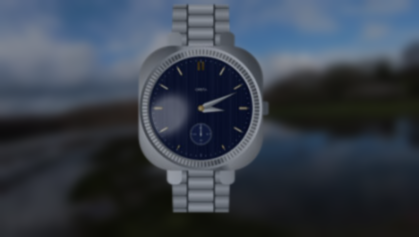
3:11
